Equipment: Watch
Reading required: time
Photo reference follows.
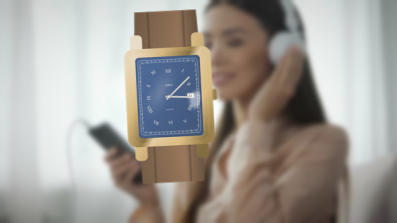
3:08
